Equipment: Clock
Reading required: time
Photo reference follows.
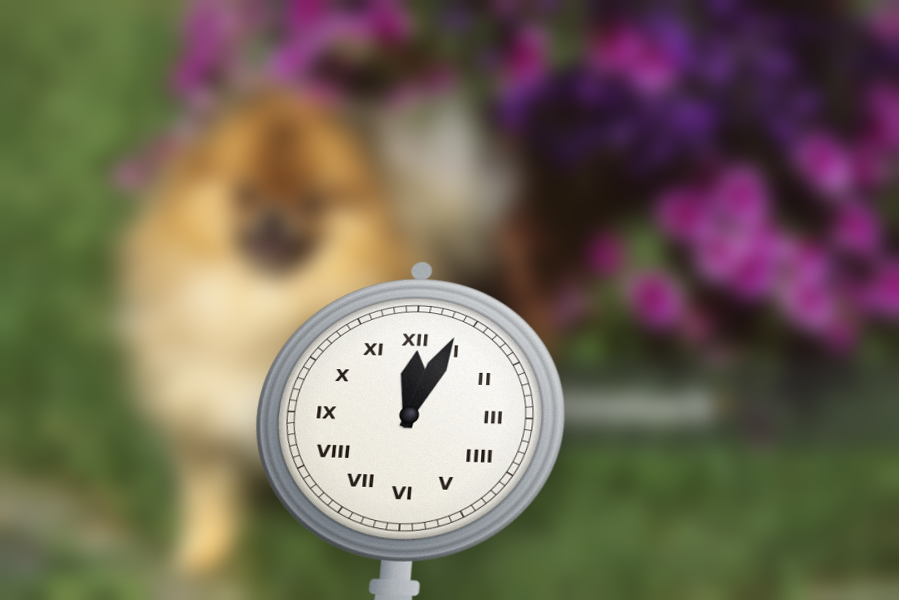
12:04
